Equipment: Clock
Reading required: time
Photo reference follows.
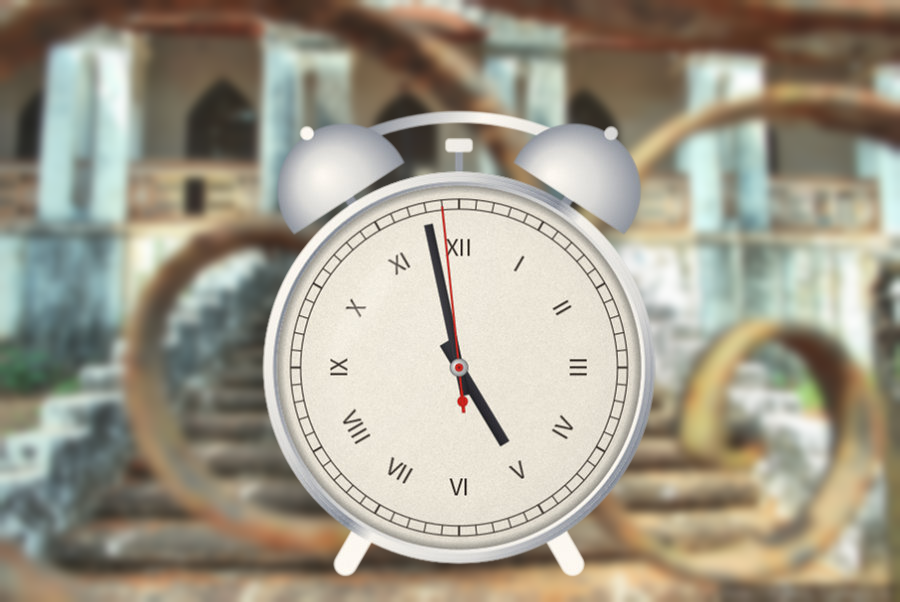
4:57:59
